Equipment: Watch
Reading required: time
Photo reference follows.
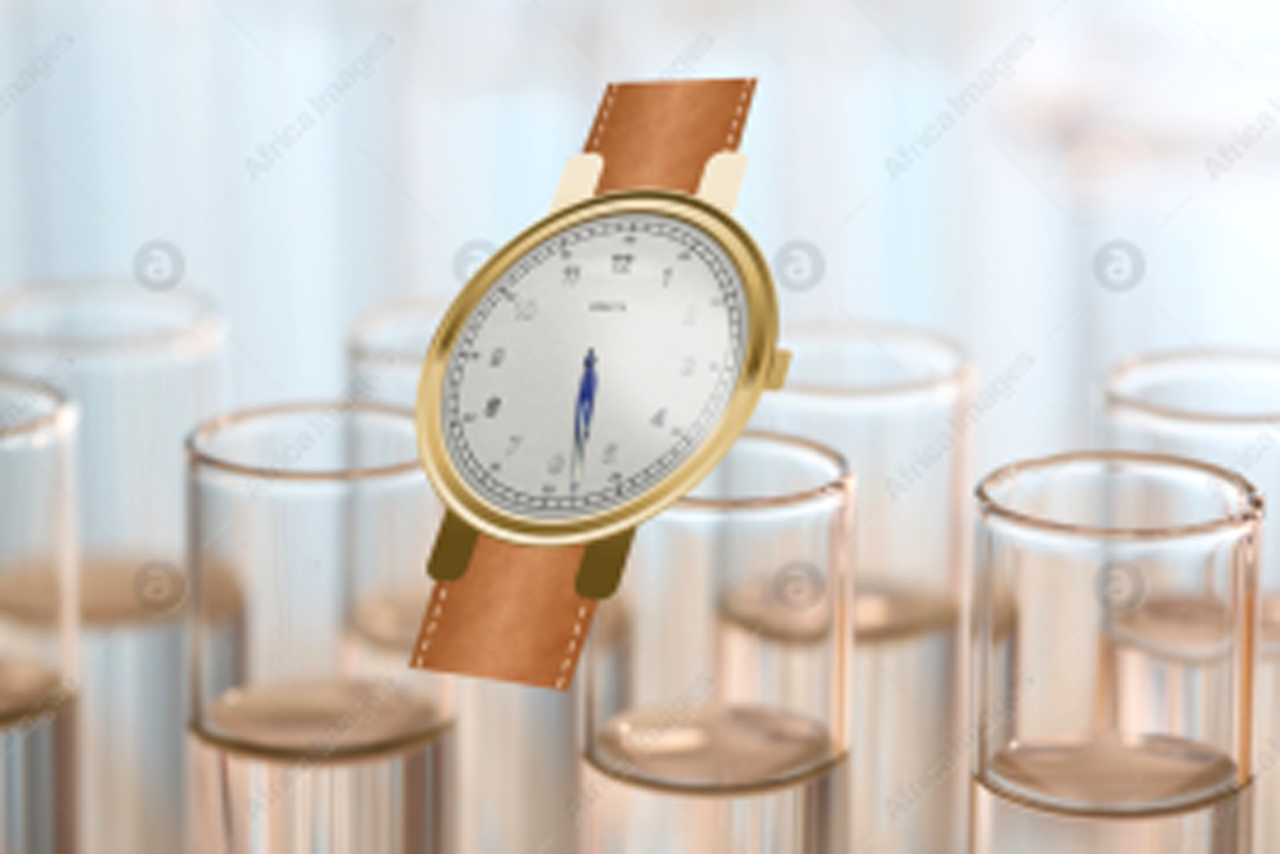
5:28
